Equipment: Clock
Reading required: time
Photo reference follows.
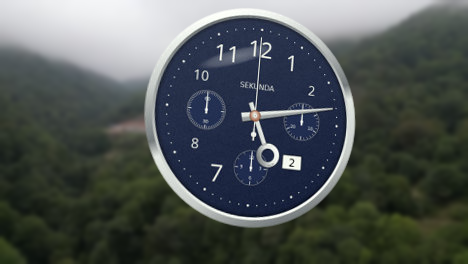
5:13
